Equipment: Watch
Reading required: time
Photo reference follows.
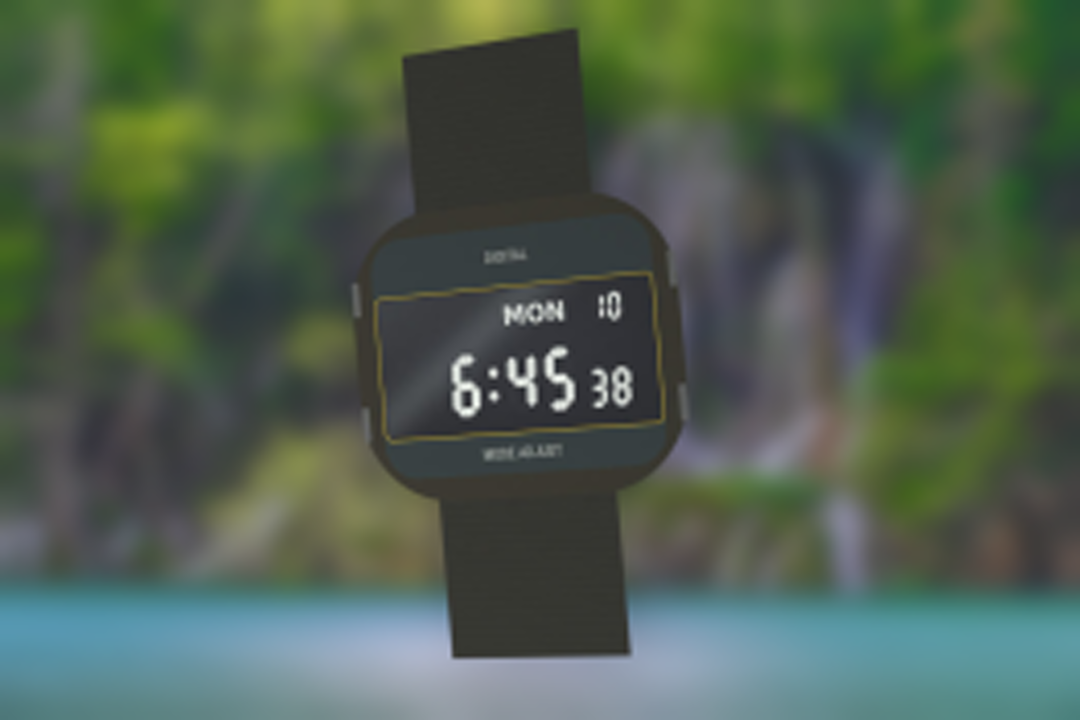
6:45:38
